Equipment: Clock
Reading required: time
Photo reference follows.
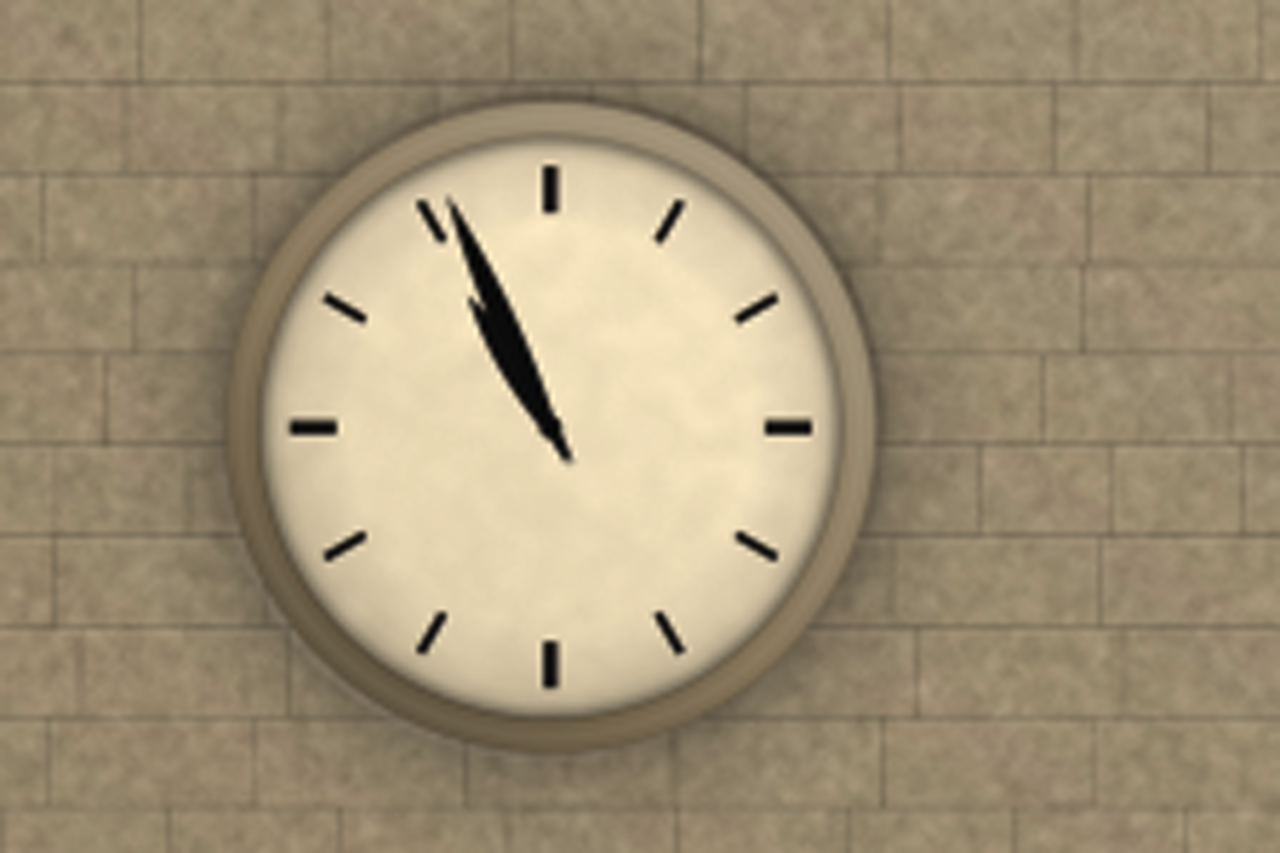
10:56
